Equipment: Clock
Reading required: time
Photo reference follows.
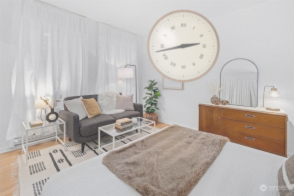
2:43
